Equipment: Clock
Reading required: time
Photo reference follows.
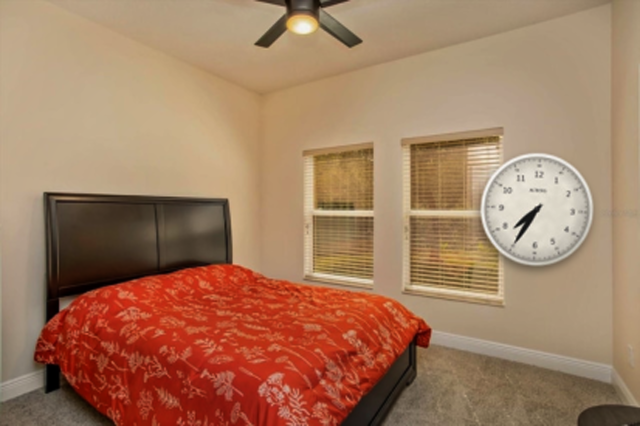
7:35
